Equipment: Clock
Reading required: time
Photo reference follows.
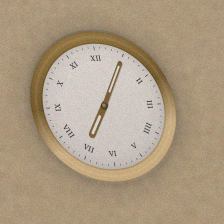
7:05
